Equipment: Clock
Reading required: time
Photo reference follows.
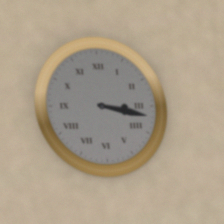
3:17
